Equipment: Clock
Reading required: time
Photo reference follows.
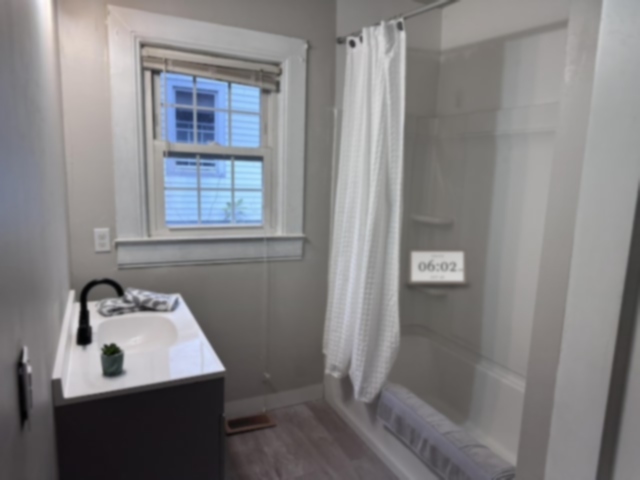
6:02
